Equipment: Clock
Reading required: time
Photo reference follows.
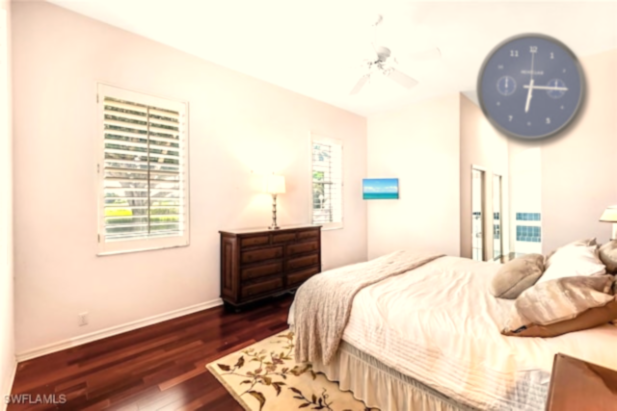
6:15
